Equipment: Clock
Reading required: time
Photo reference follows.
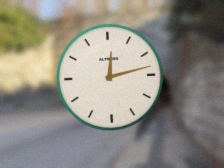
12:13
